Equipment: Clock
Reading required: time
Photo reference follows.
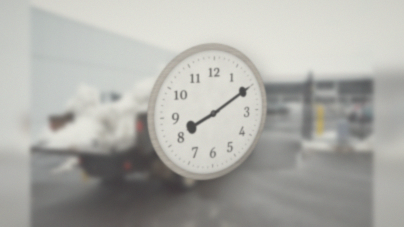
8:10
